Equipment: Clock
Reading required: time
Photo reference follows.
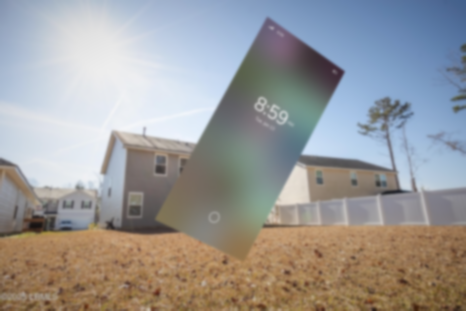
8:59
